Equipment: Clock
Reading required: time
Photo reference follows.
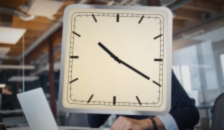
10:20
